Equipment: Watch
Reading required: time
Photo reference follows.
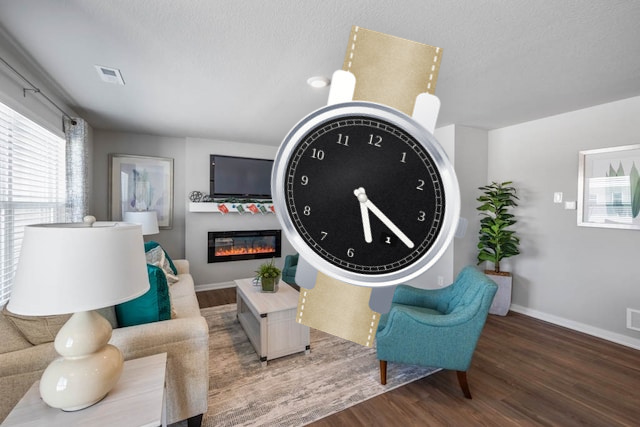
5:20
